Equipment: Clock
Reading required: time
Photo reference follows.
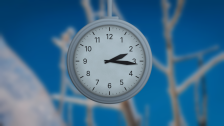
2:16
